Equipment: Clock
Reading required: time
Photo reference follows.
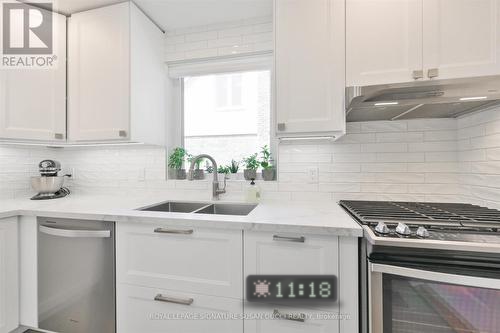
11:18
